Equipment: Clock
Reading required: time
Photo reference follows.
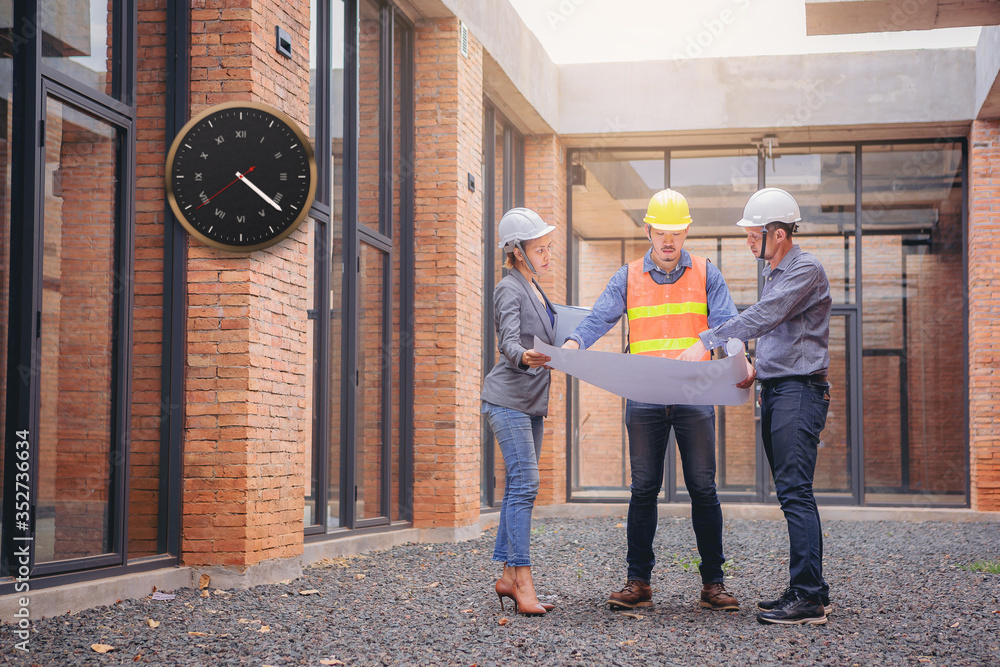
4:21:39
